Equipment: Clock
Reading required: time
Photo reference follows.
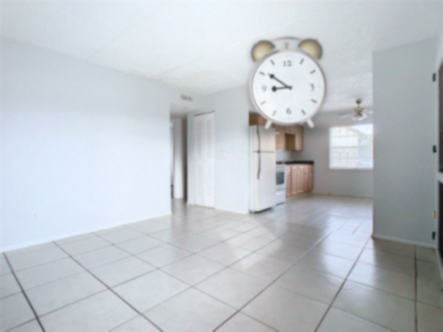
8:51
